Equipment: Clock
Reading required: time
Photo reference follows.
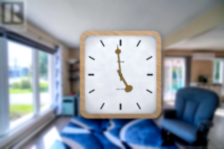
4:59
